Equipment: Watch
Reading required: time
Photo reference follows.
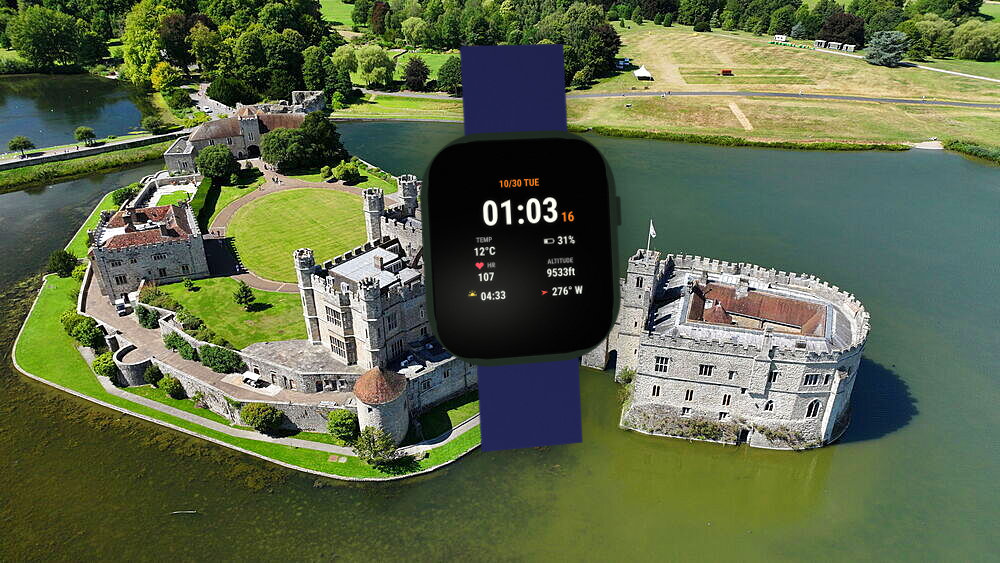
1:03:16
